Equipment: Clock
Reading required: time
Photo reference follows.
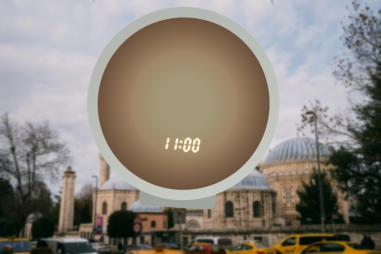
11:00
